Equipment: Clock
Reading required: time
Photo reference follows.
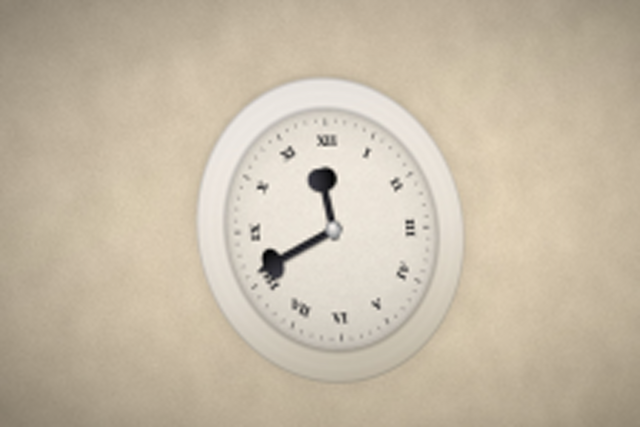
11:41
